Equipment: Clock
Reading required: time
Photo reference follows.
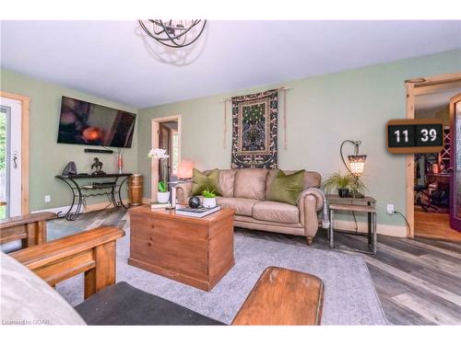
11:39
